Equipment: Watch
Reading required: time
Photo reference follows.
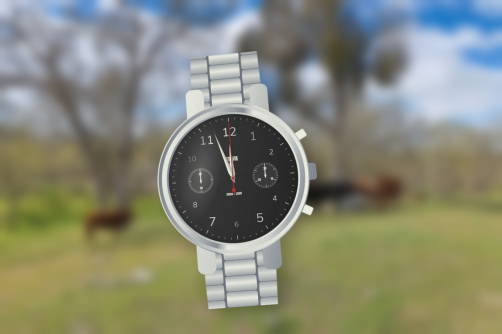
11:57
